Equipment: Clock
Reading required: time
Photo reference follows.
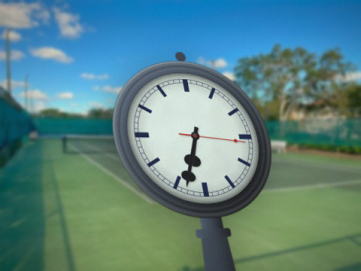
6:33:16
